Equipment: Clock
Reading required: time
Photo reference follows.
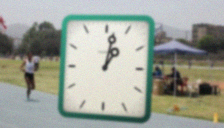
1:02
